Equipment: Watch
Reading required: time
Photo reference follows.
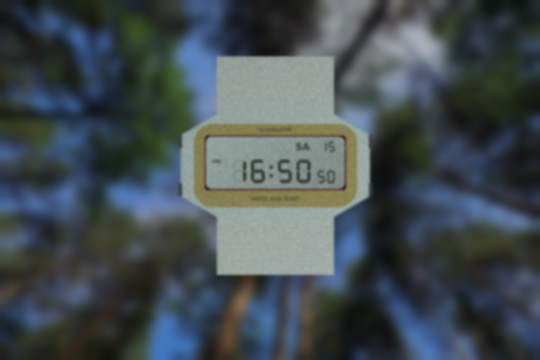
16:50
